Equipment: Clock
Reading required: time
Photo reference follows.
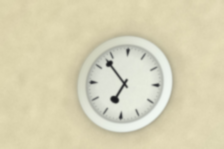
6:53
